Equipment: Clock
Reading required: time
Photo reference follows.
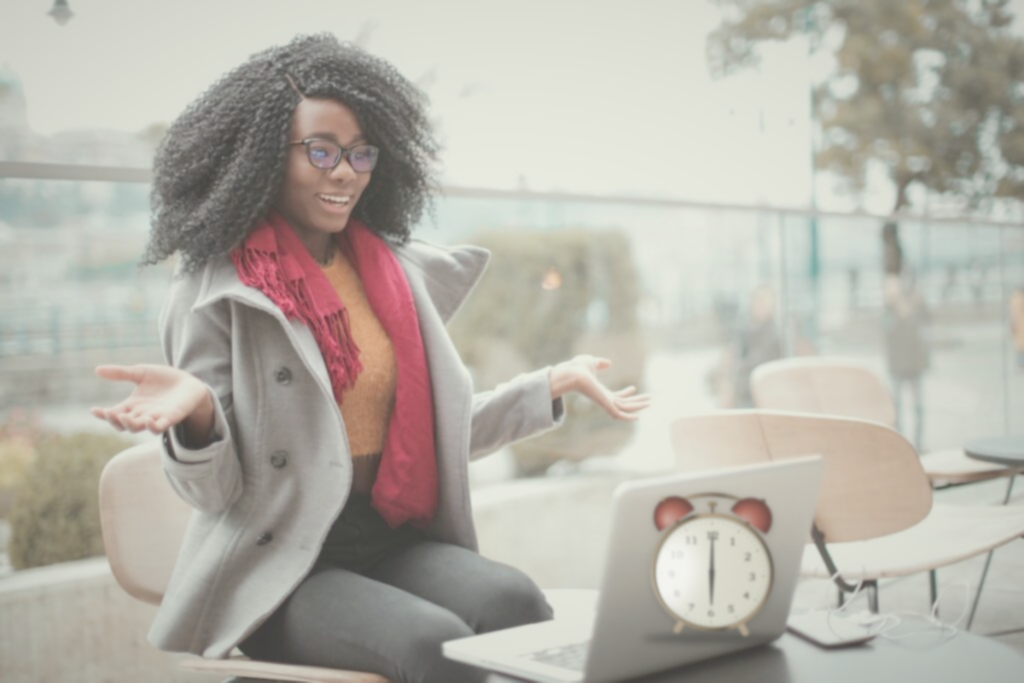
6:00
